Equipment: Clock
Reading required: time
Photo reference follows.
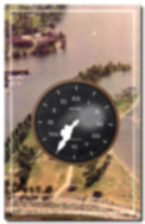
7:35
